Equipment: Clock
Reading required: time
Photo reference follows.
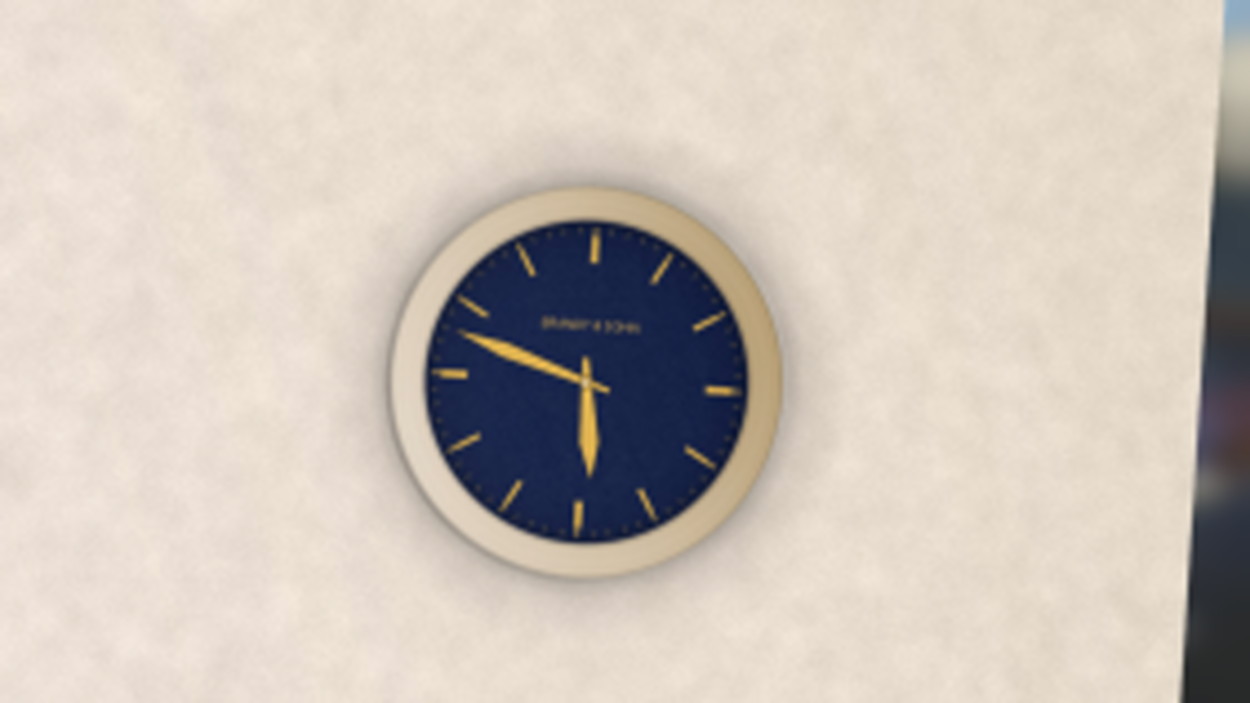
5:48
